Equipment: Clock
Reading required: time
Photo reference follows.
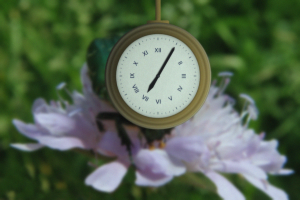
7:05
